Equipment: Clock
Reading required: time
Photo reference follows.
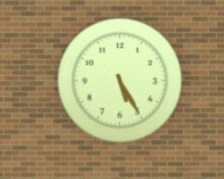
5:25
